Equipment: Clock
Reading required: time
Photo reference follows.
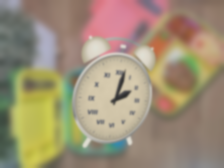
2:02
